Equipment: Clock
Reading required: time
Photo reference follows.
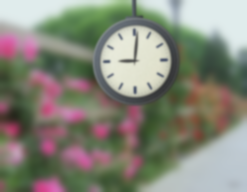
9:01
